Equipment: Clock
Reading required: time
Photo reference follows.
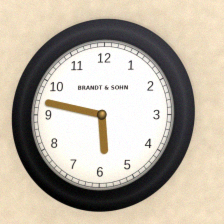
5:47
